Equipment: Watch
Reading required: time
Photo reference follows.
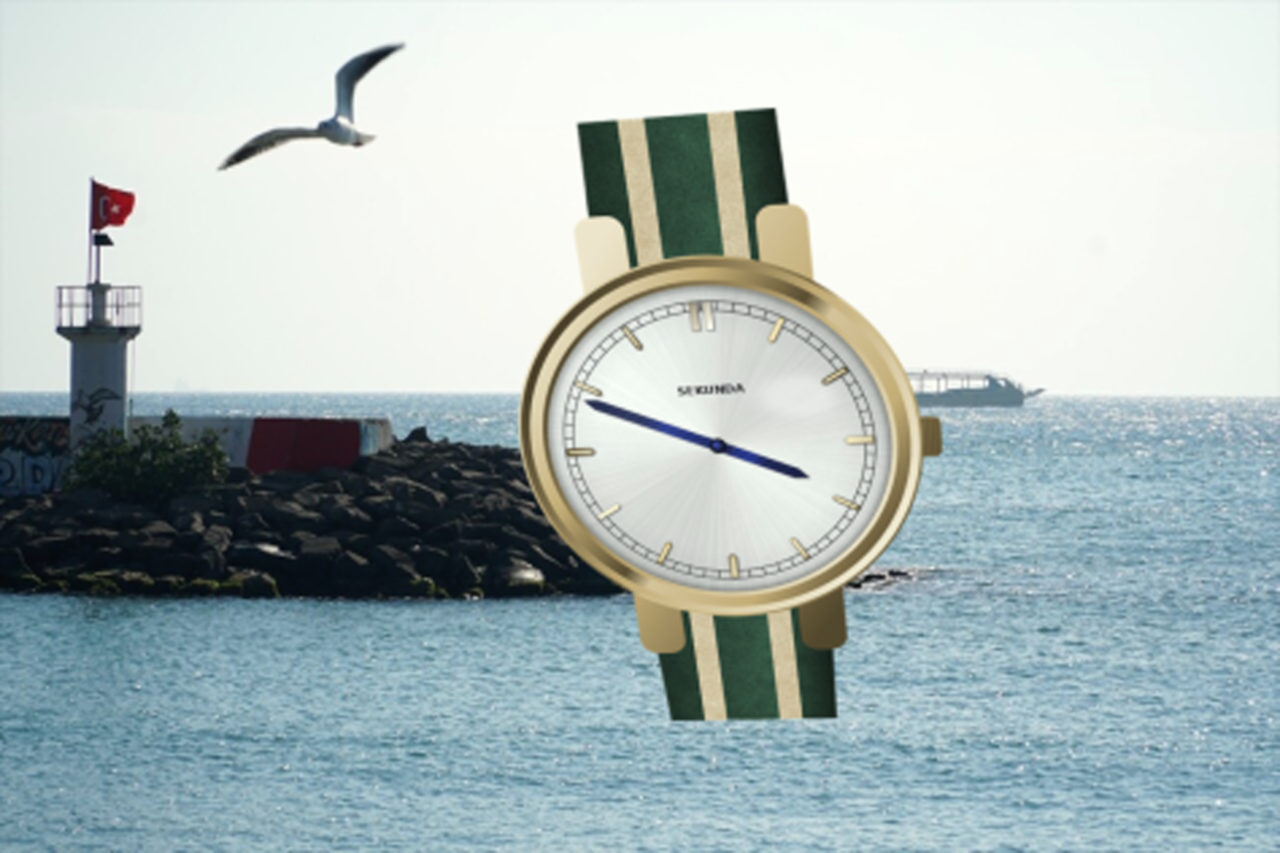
3:49
